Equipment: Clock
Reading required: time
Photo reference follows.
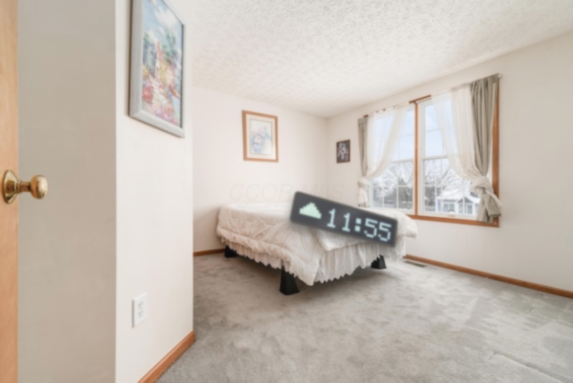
11:55
